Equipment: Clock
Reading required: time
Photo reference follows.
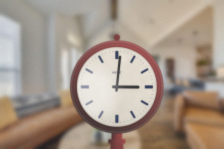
3:01
